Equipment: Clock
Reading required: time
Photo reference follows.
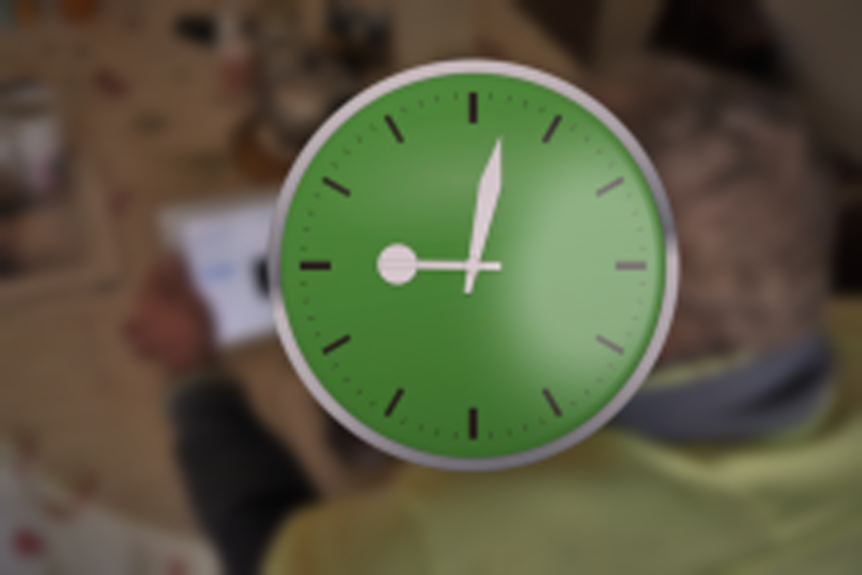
9:02
